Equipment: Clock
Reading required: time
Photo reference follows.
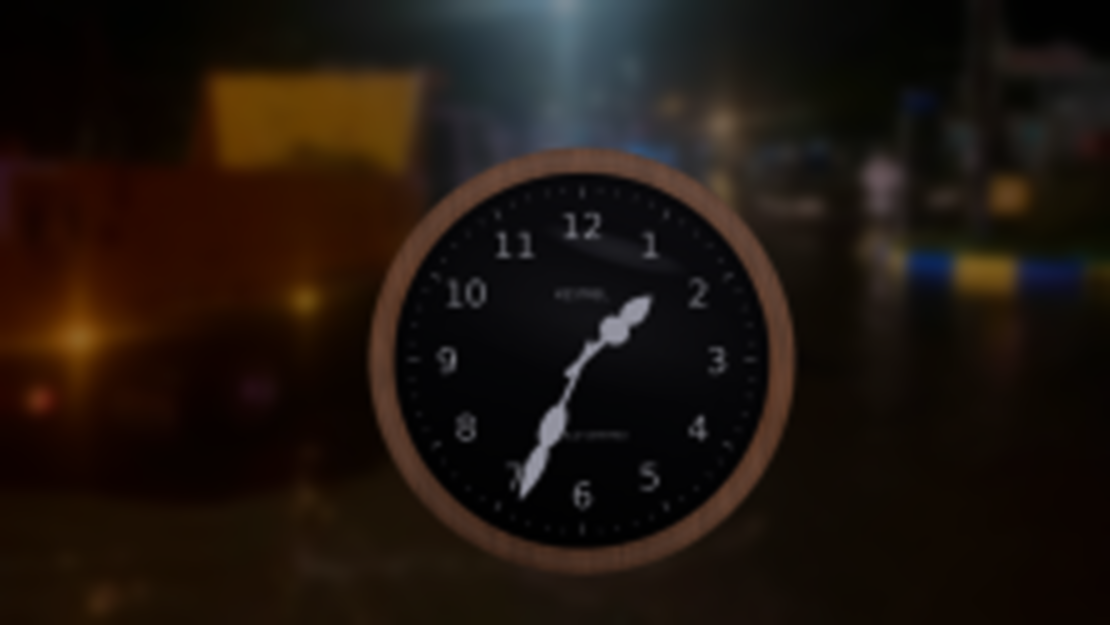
1:34
